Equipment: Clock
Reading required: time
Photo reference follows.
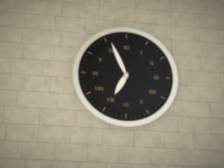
6:56
